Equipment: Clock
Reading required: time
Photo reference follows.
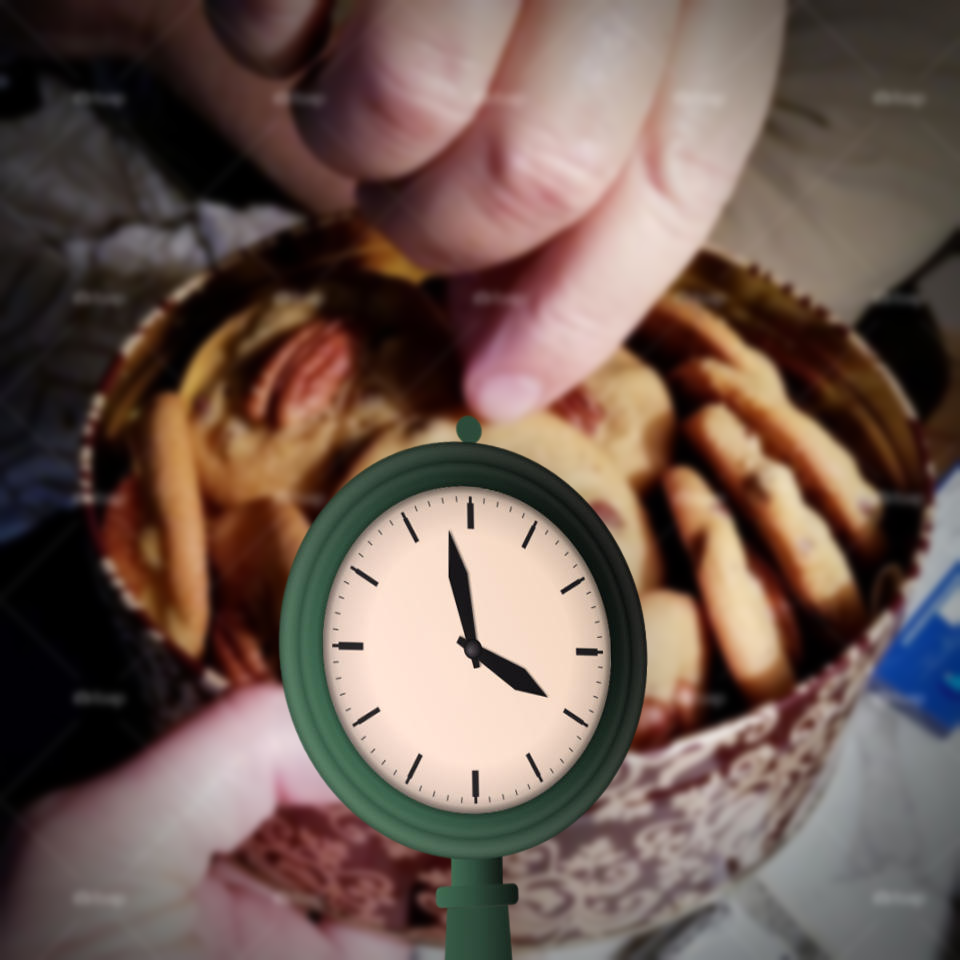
3:58
